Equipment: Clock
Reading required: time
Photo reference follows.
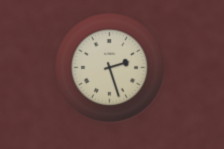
2:27
